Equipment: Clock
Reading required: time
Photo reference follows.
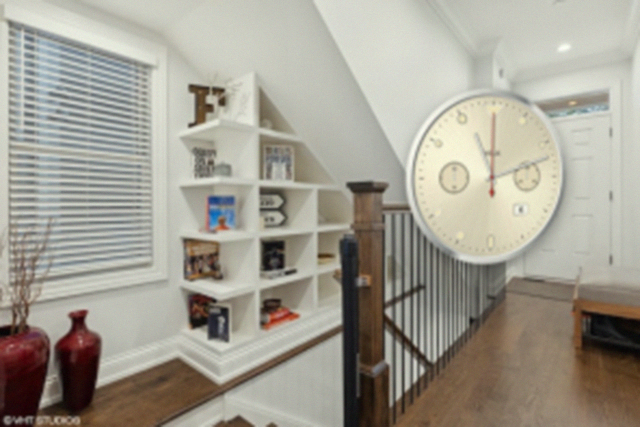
11:12
